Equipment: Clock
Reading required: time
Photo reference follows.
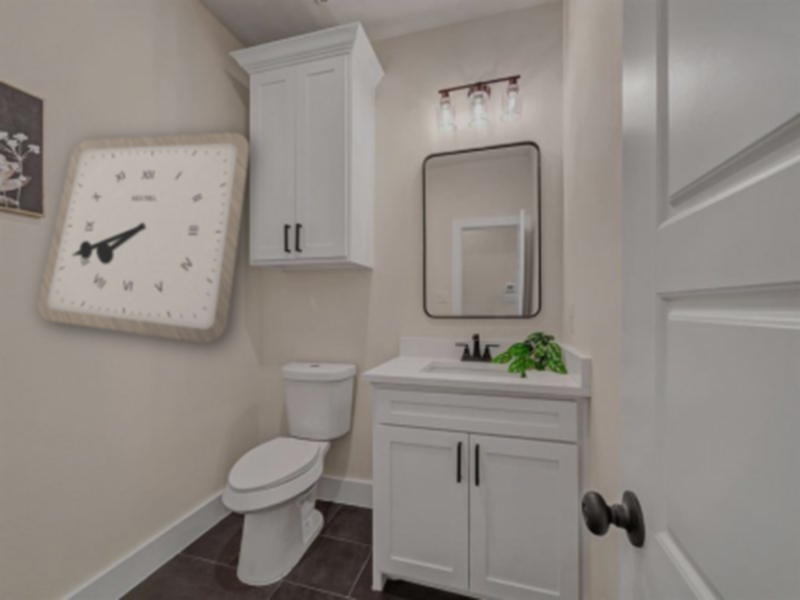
7:41
